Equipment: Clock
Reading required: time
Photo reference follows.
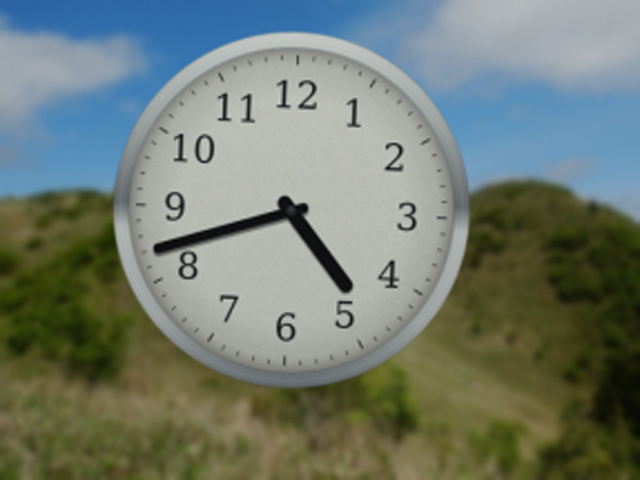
4:42
